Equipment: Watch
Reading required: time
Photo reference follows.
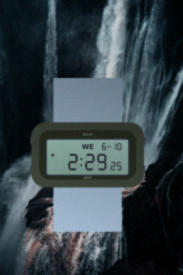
2:29
